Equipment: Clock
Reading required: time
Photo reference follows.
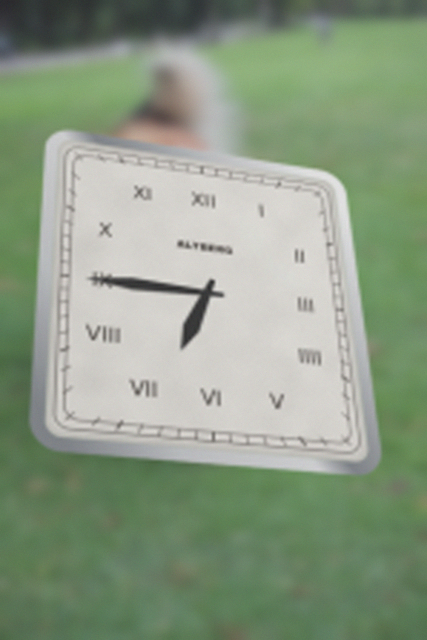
6:45
